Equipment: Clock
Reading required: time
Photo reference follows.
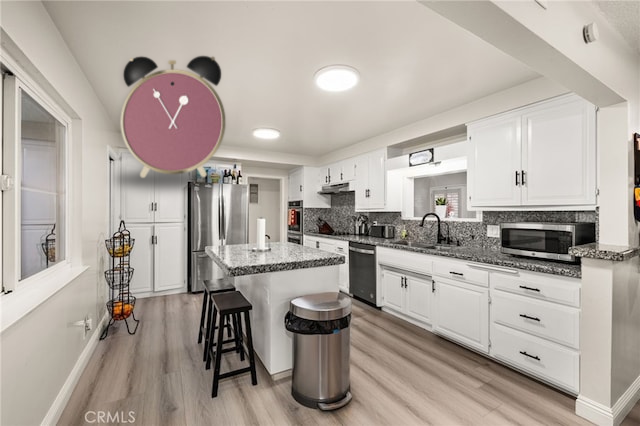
12:55
